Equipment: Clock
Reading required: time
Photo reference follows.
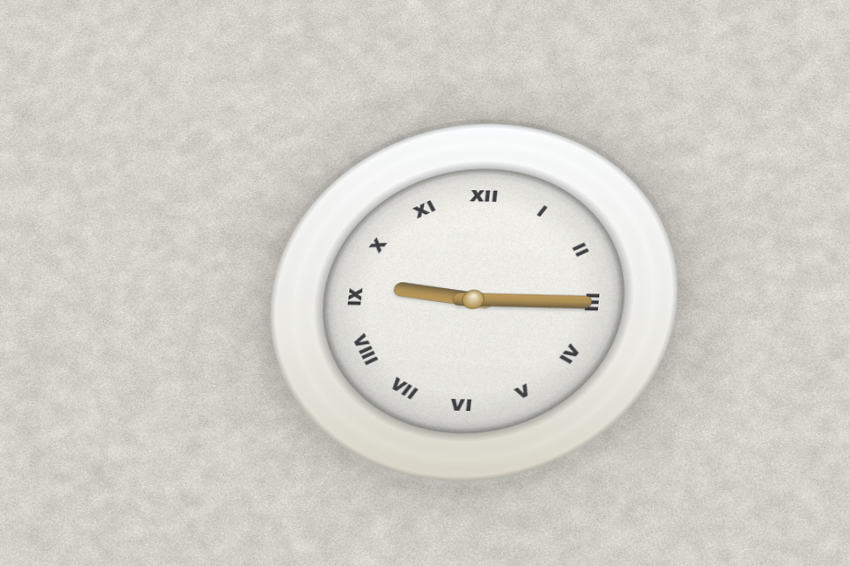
9:15
